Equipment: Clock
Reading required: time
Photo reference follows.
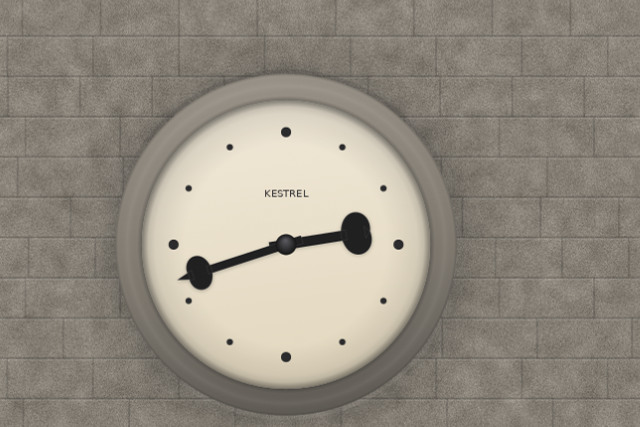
2:42
